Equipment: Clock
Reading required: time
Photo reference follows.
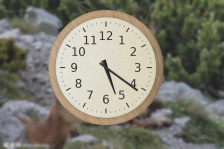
5:21
